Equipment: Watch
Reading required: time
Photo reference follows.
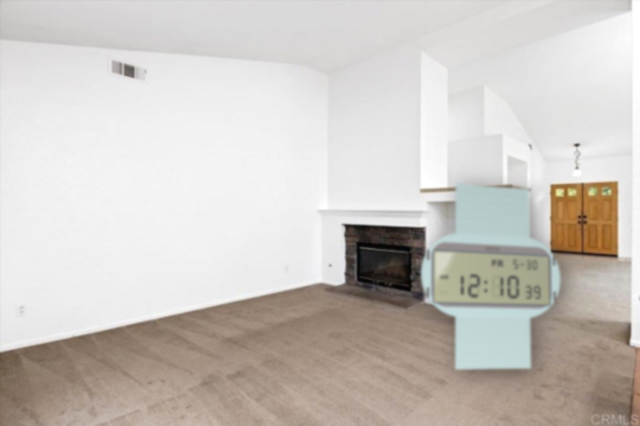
12:10:39
